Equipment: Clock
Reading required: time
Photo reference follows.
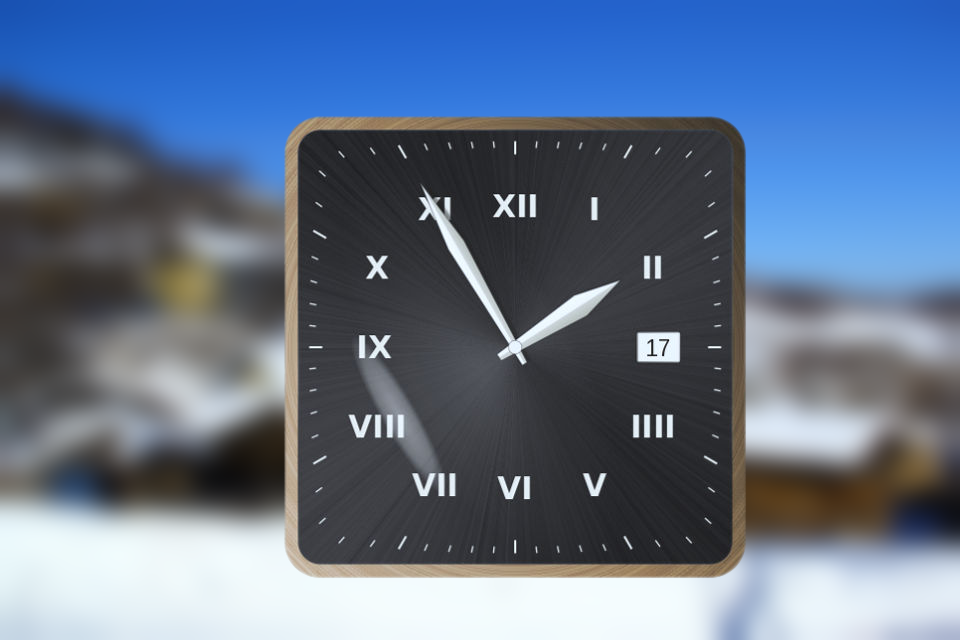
1:55
